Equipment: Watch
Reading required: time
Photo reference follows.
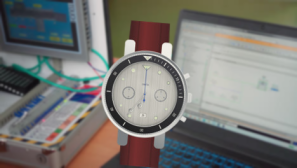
6:36
